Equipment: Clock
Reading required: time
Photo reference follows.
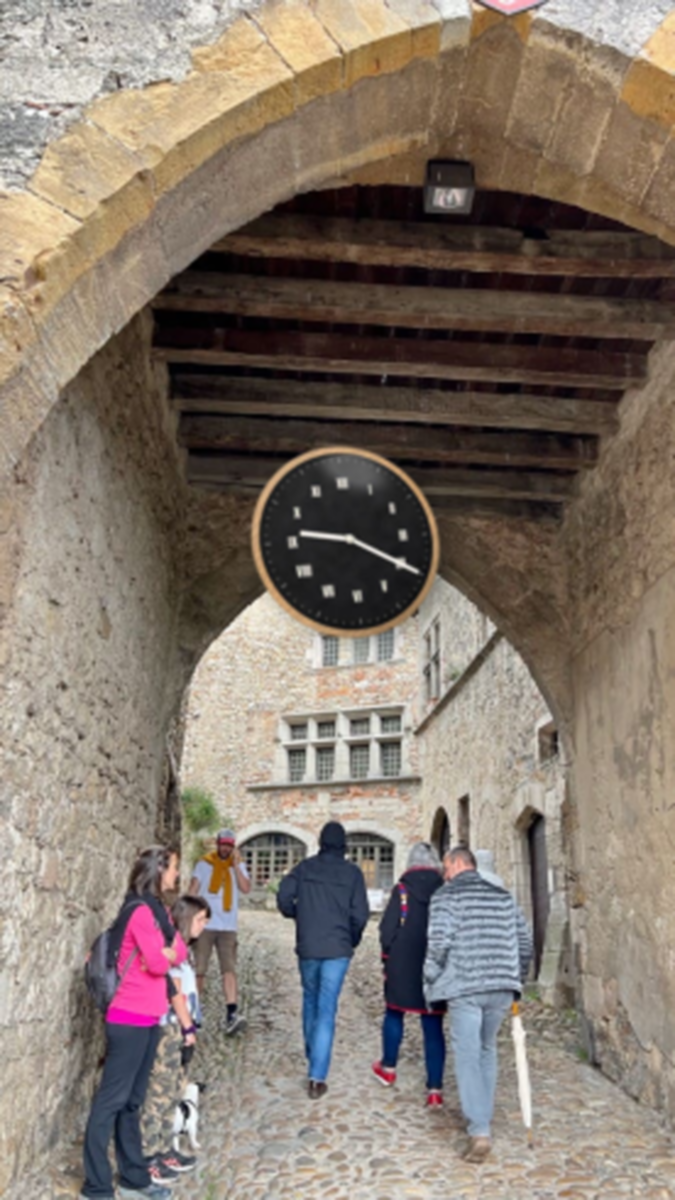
9:20
